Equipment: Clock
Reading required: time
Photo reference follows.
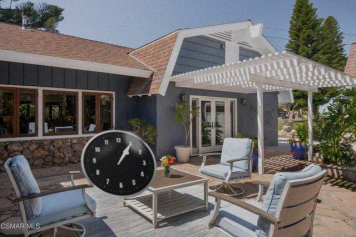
1:05
